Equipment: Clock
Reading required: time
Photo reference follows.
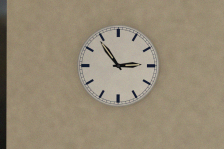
2:54
